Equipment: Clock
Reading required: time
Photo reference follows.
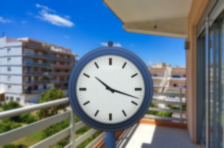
10:18
